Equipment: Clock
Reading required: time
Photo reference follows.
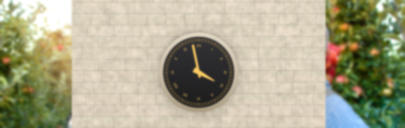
3:58
